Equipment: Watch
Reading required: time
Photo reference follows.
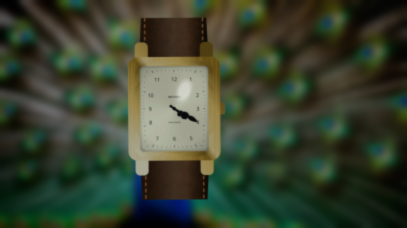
4:20
